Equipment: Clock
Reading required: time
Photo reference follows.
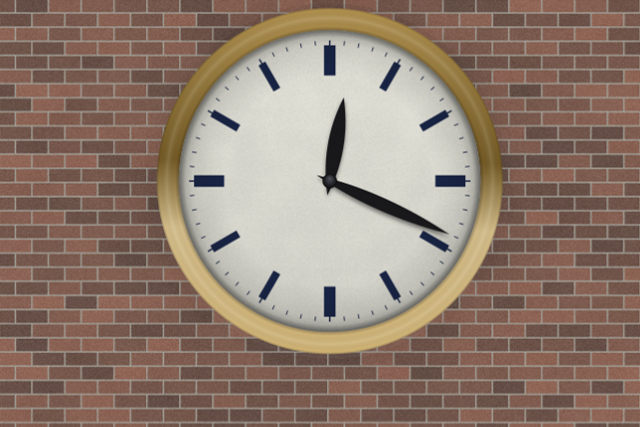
12:19
